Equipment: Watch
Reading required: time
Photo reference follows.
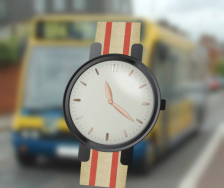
11:21
